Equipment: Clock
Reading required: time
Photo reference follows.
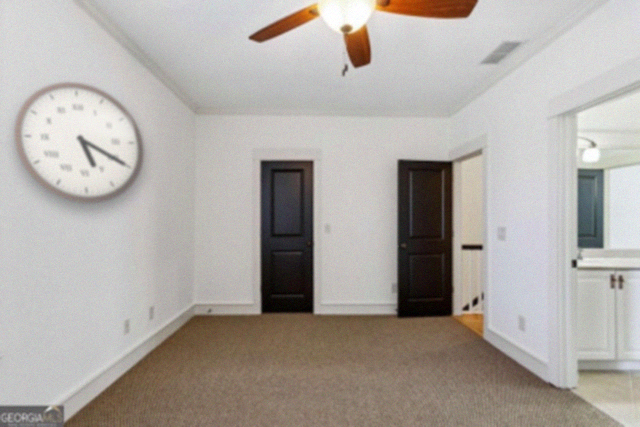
5:20
